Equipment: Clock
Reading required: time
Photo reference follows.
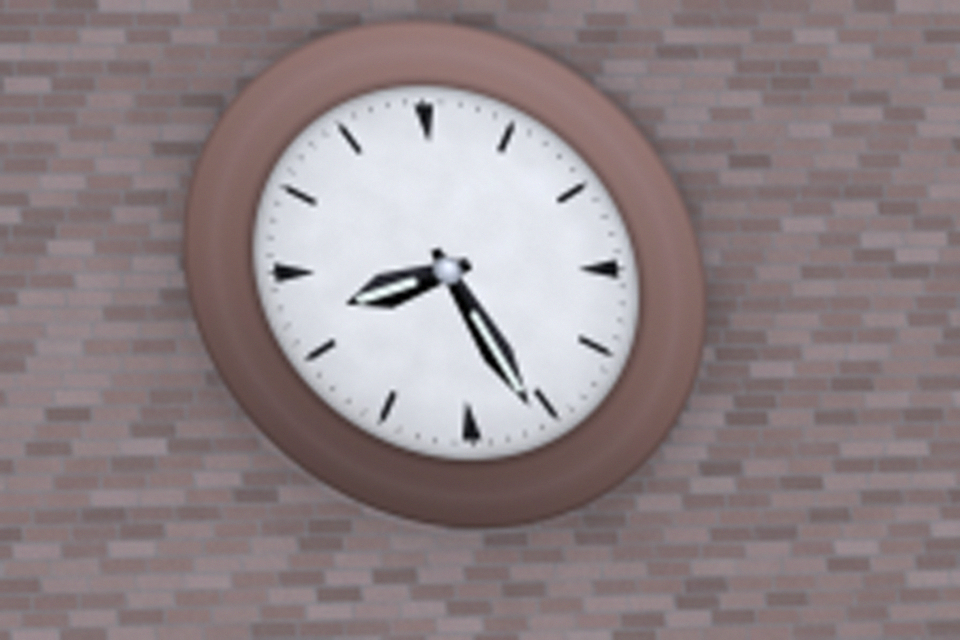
8:26
